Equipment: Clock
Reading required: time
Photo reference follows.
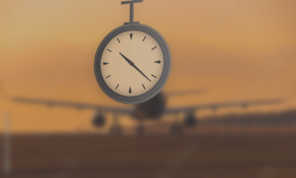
10:22
